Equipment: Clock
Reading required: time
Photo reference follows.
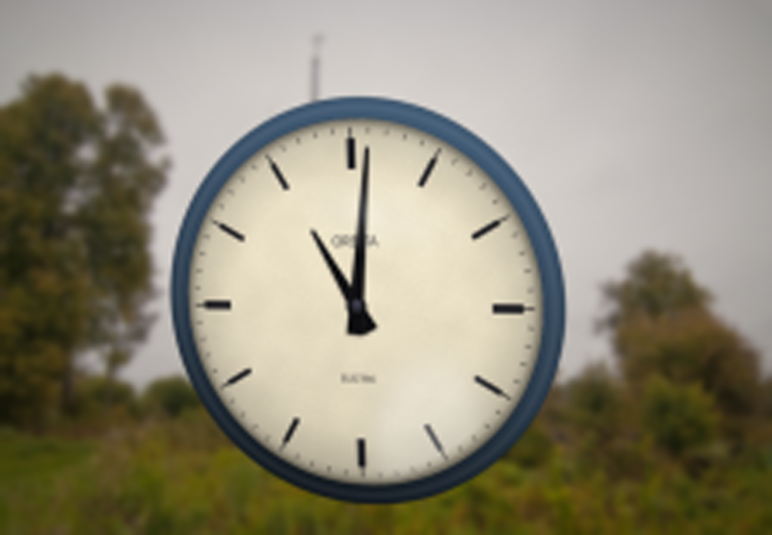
11:01
